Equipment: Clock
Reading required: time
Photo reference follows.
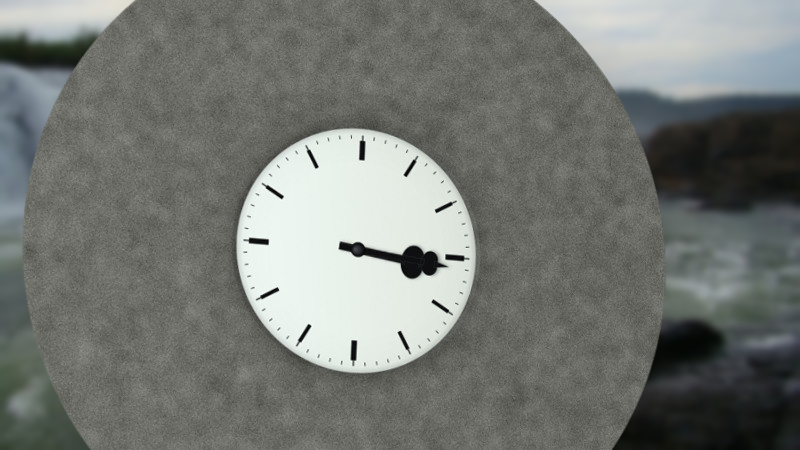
3:16
